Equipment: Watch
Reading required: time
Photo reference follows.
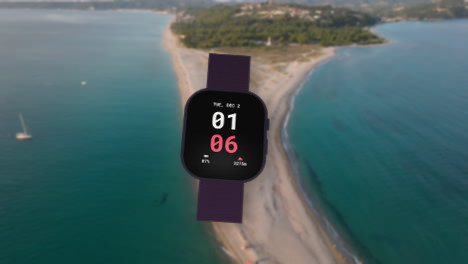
1:06
